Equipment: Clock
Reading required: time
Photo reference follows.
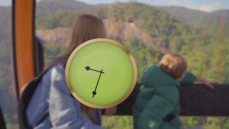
9:33
